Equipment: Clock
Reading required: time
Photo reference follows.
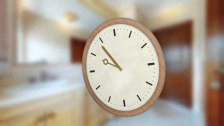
9:54
